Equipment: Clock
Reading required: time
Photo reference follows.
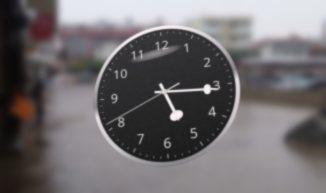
5:15:41
